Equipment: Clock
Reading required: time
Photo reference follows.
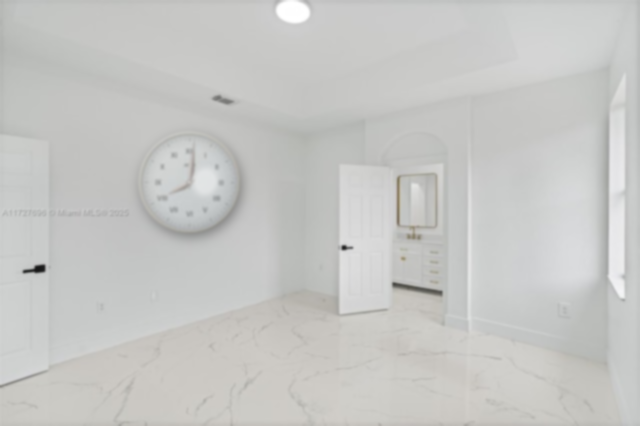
8:01
